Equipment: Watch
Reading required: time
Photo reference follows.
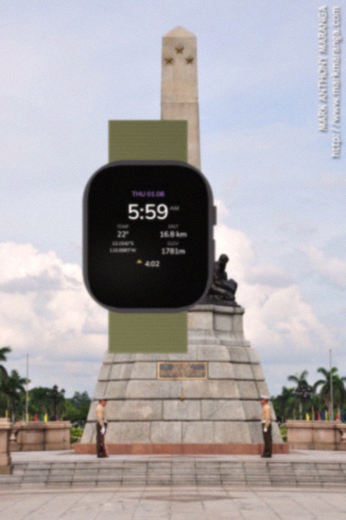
5:59
